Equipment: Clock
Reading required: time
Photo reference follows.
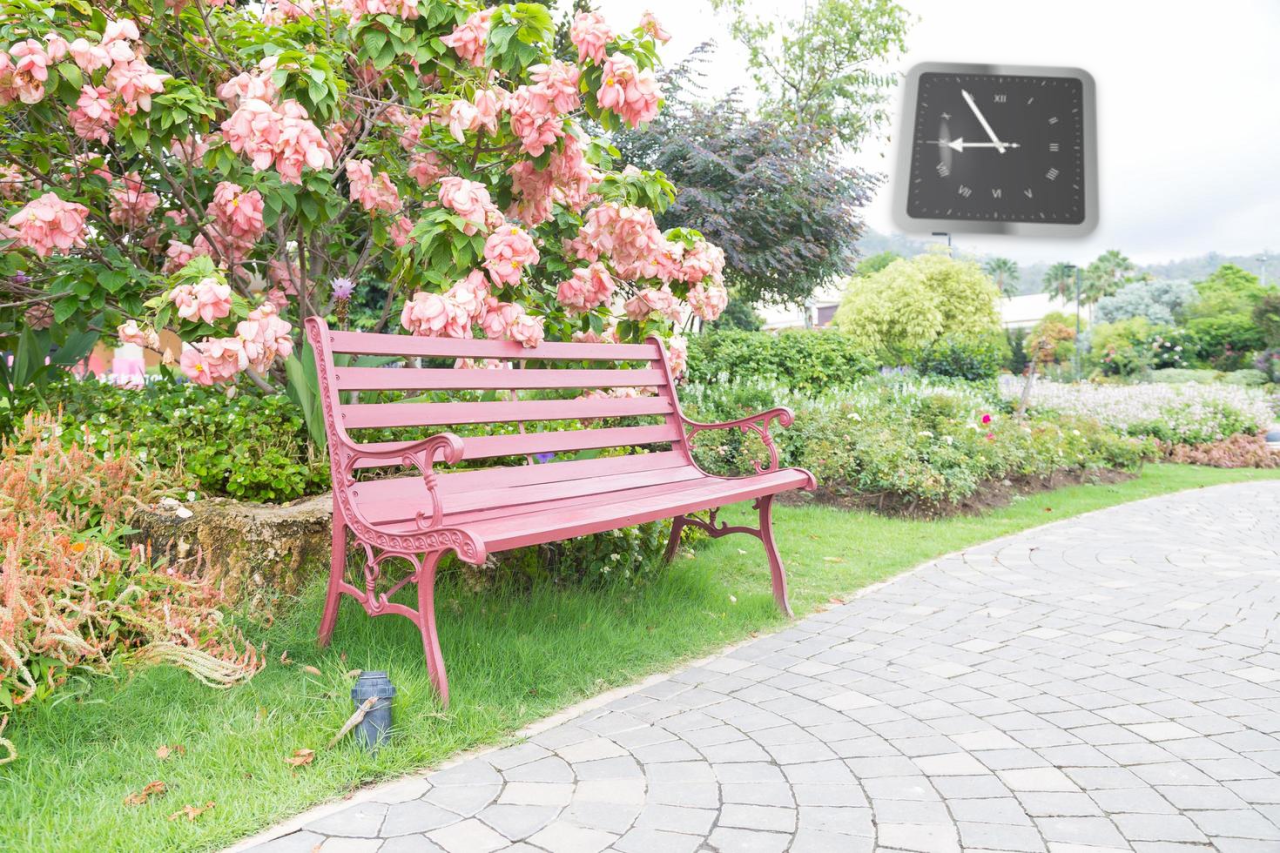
8:54:45
